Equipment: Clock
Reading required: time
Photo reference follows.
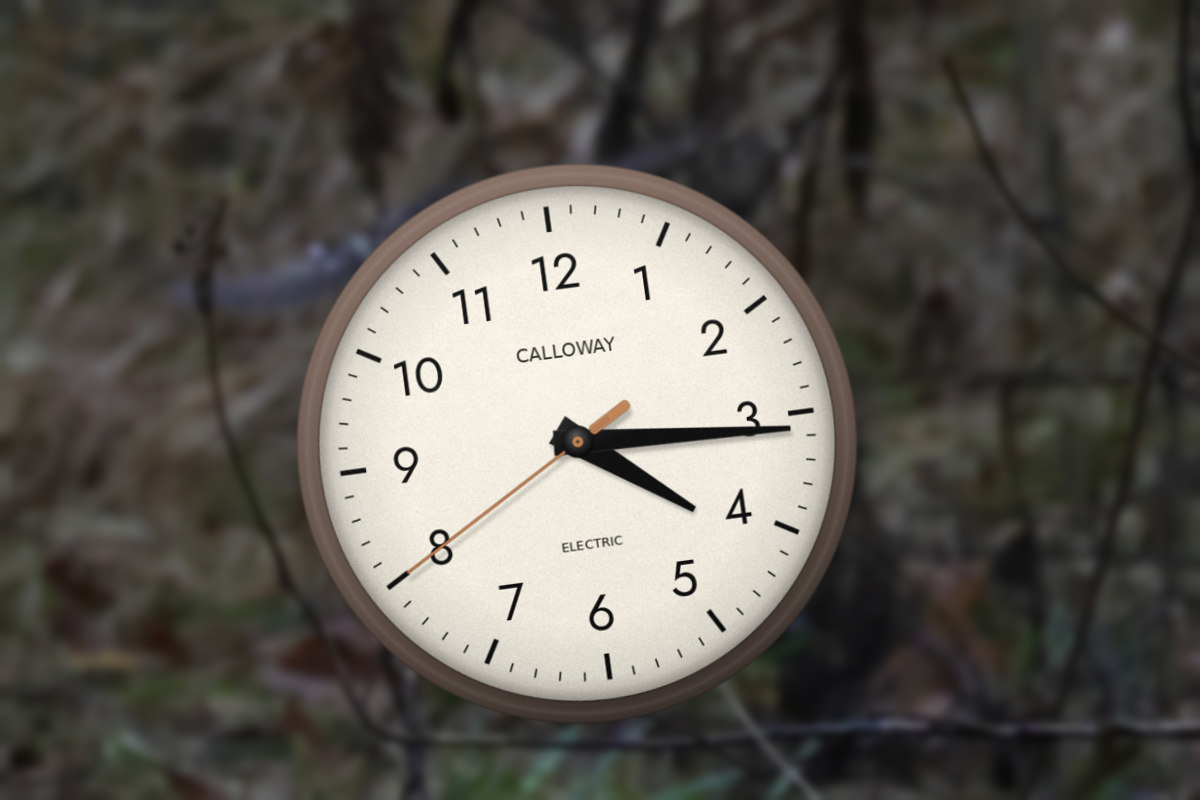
4:15:40
